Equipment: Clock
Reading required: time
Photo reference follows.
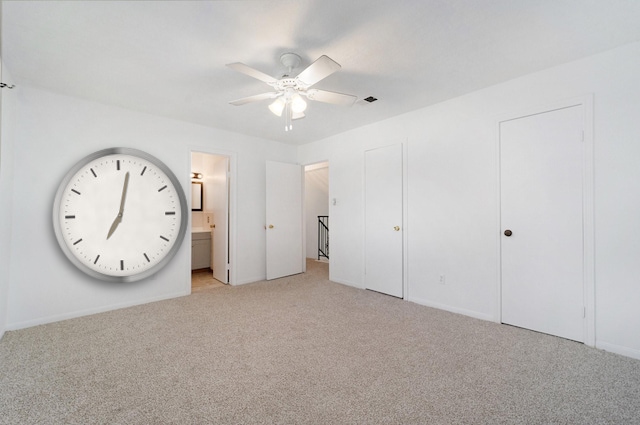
7:02
